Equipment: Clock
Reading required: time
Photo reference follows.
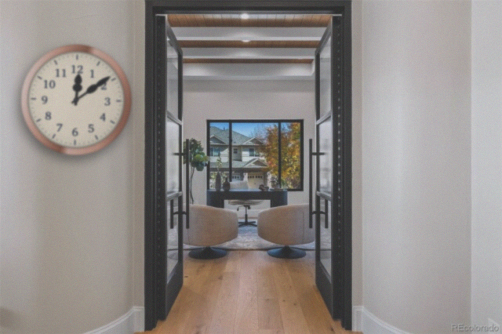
12:09
